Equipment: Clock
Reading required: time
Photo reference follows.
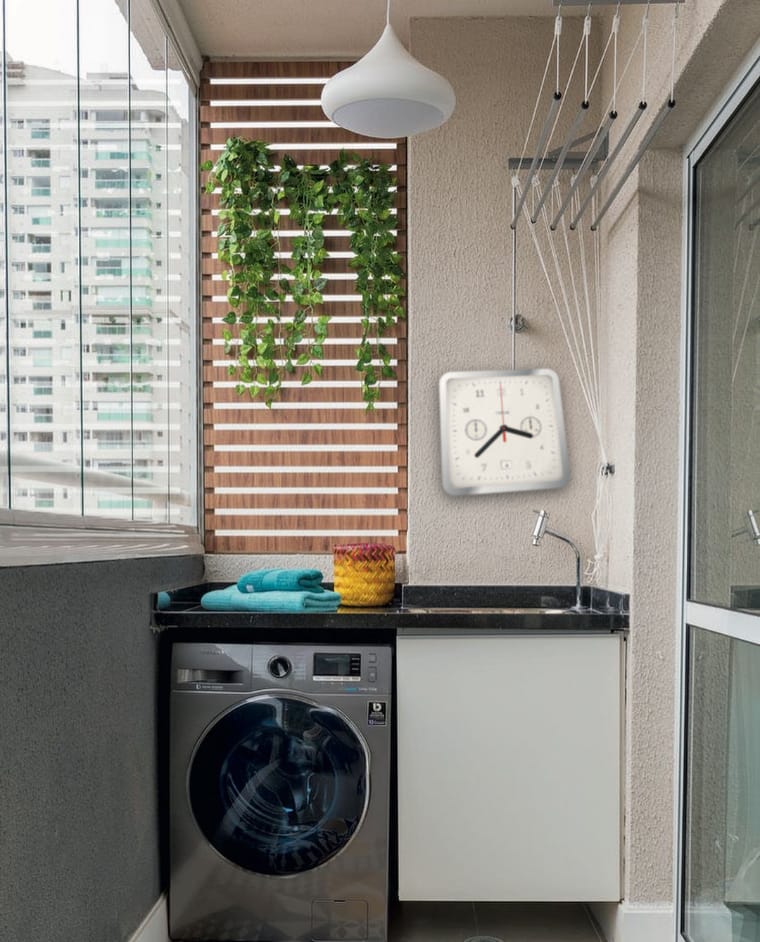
3:38
